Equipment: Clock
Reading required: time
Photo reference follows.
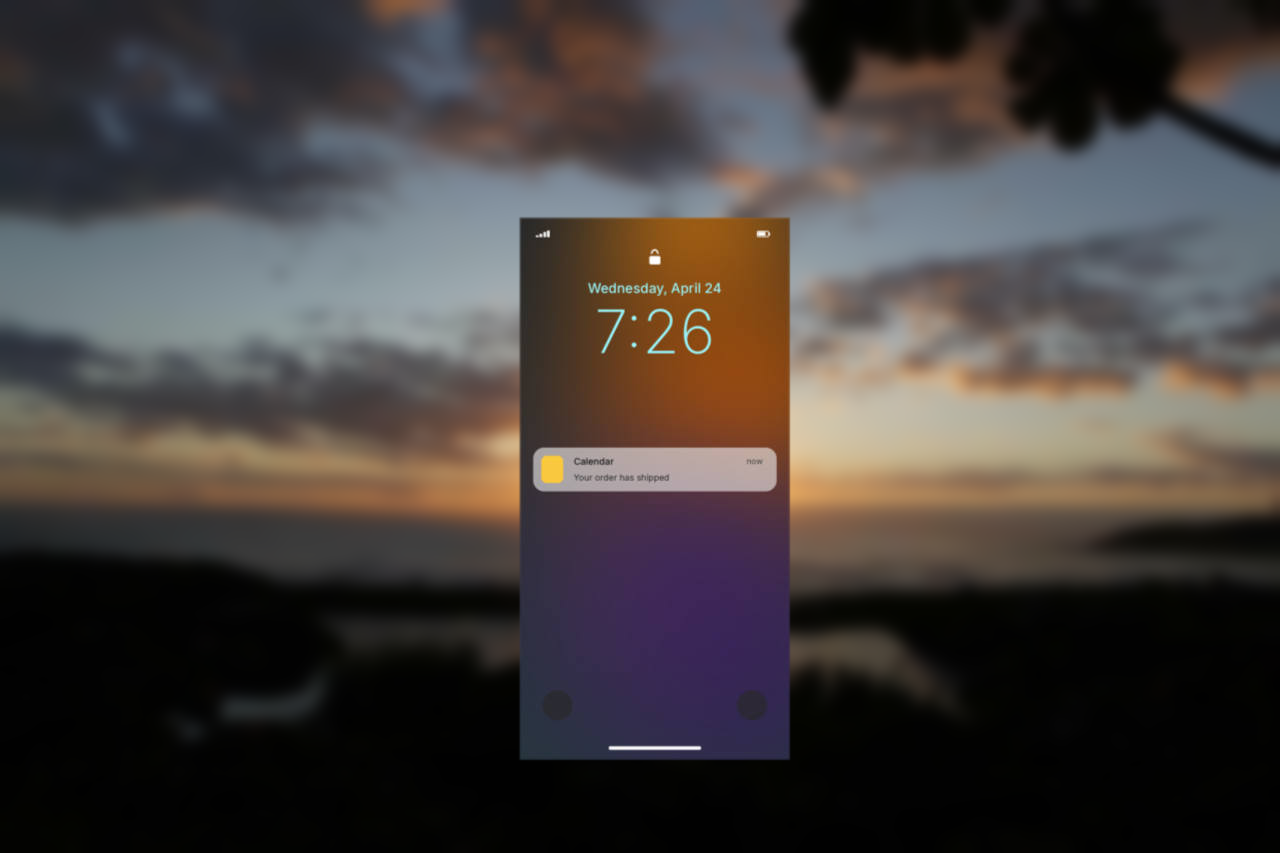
7:26
